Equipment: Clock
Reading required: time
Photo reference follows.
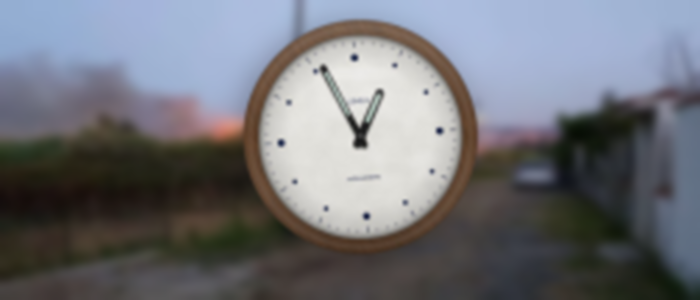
12:56
